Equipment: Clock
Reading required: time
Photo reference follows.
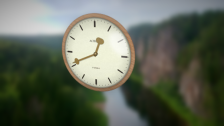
12:41
